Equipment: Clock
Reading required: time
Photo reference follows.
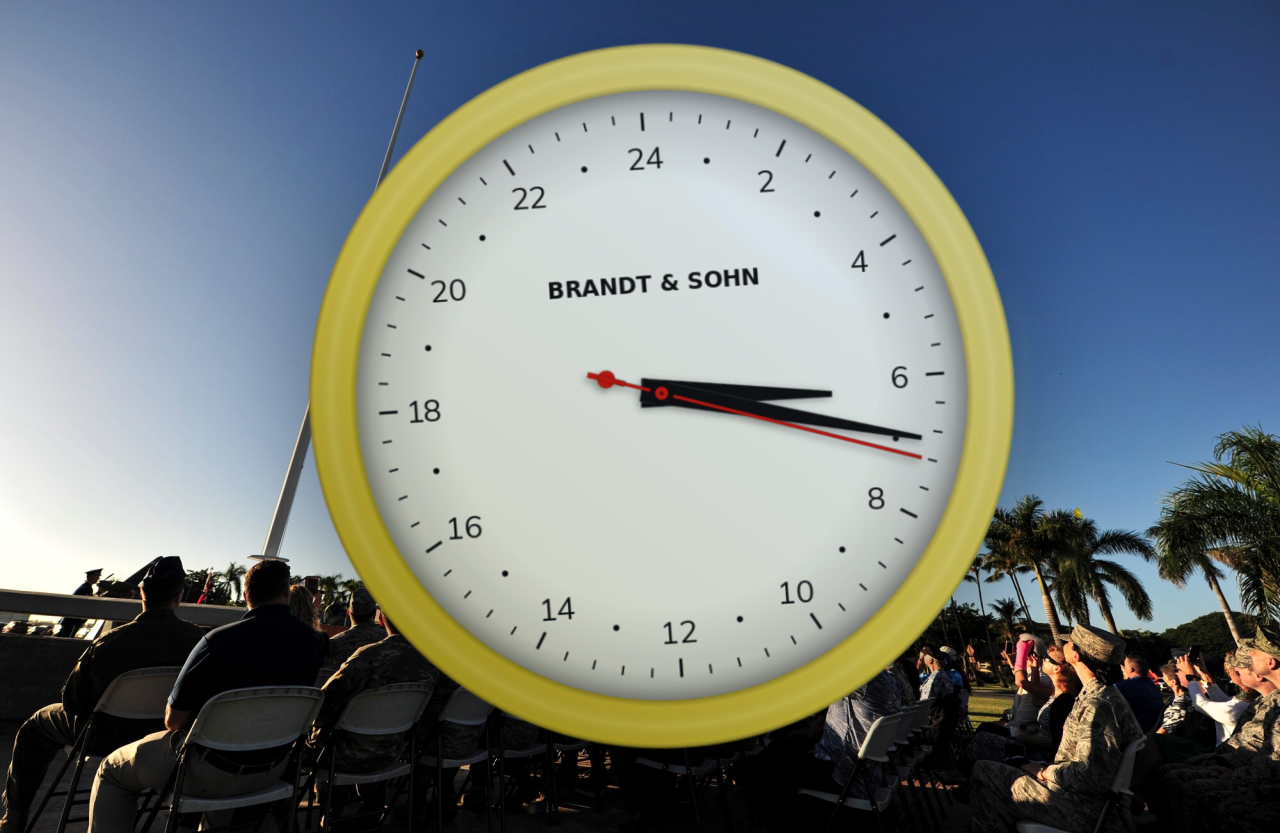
6:17:18
